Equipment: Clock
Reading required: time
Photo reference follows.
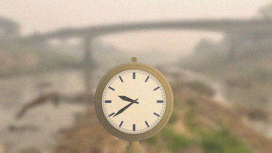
9:39
